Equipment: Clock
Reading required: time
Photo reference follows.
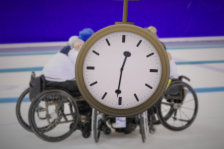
12:31
